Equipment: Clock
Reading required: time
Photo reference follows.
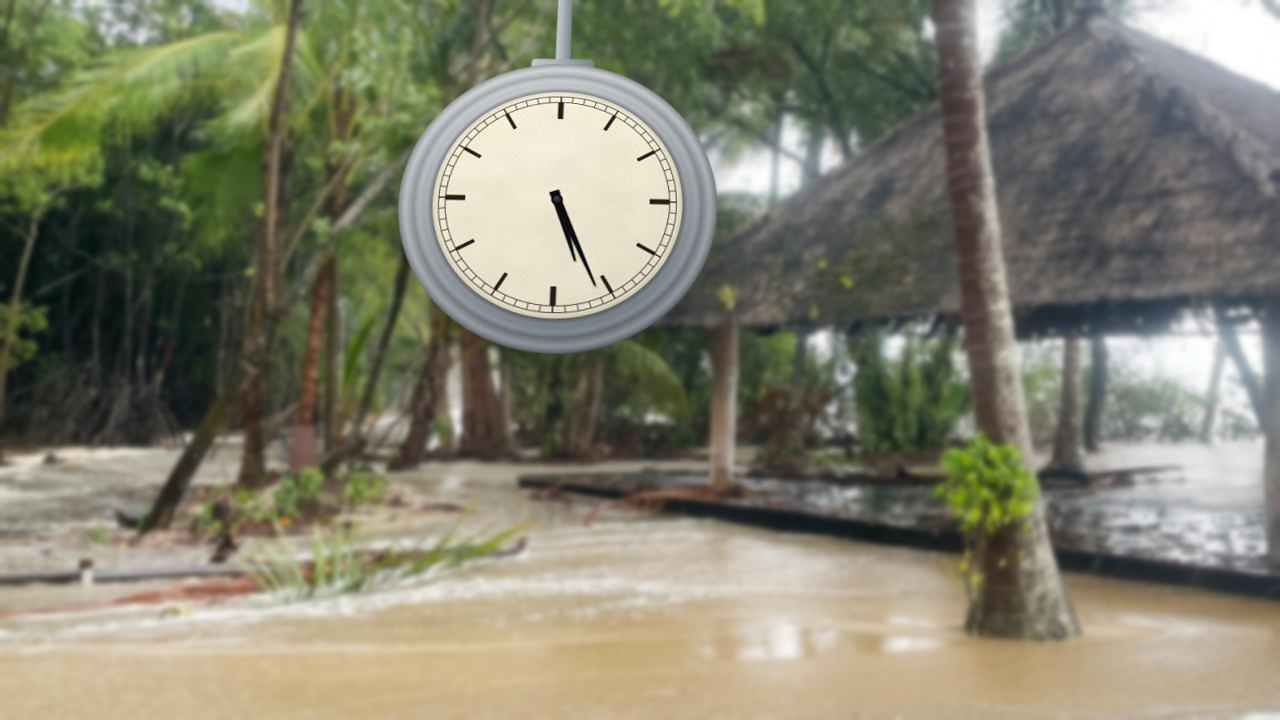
5:26
